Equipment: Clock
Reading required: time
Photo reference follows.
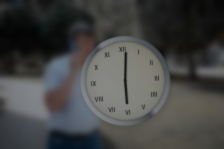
6:01
